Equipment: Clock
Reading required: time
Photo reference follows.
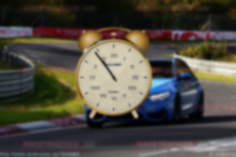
10:54
